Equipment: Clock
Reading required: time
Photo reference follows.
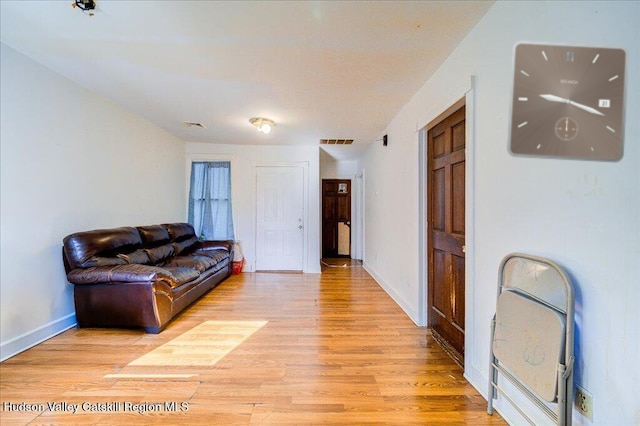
9:18
